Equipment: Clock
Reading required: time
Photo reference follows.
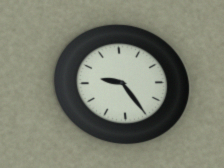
9:25
